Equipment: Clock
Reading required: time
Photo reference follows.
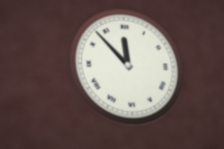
11:53
